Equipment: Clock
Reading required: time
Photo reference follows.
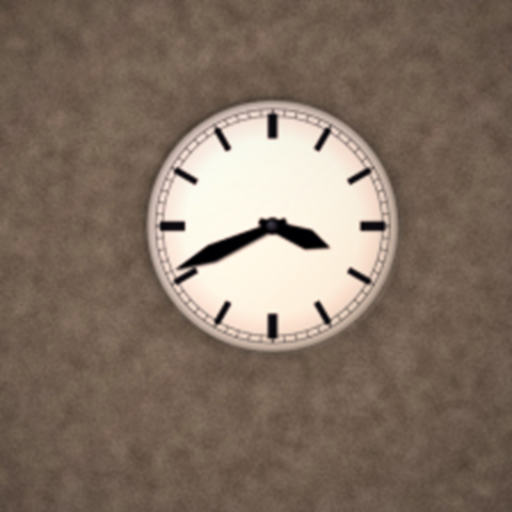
3:41
